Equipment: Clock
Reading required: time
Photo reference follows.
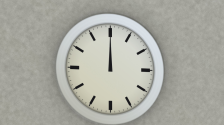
12:00
